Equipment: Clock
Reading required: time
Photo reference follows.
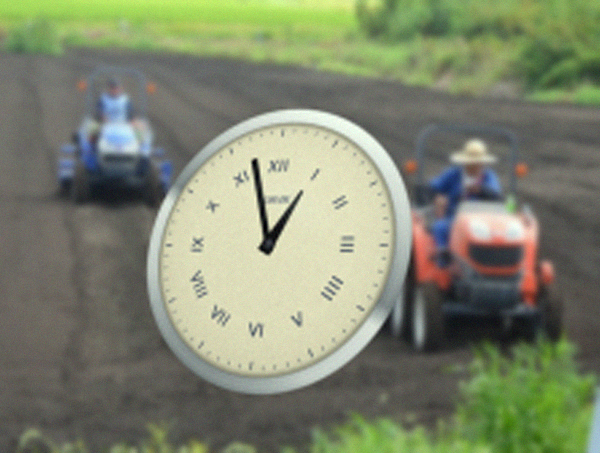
12:57
